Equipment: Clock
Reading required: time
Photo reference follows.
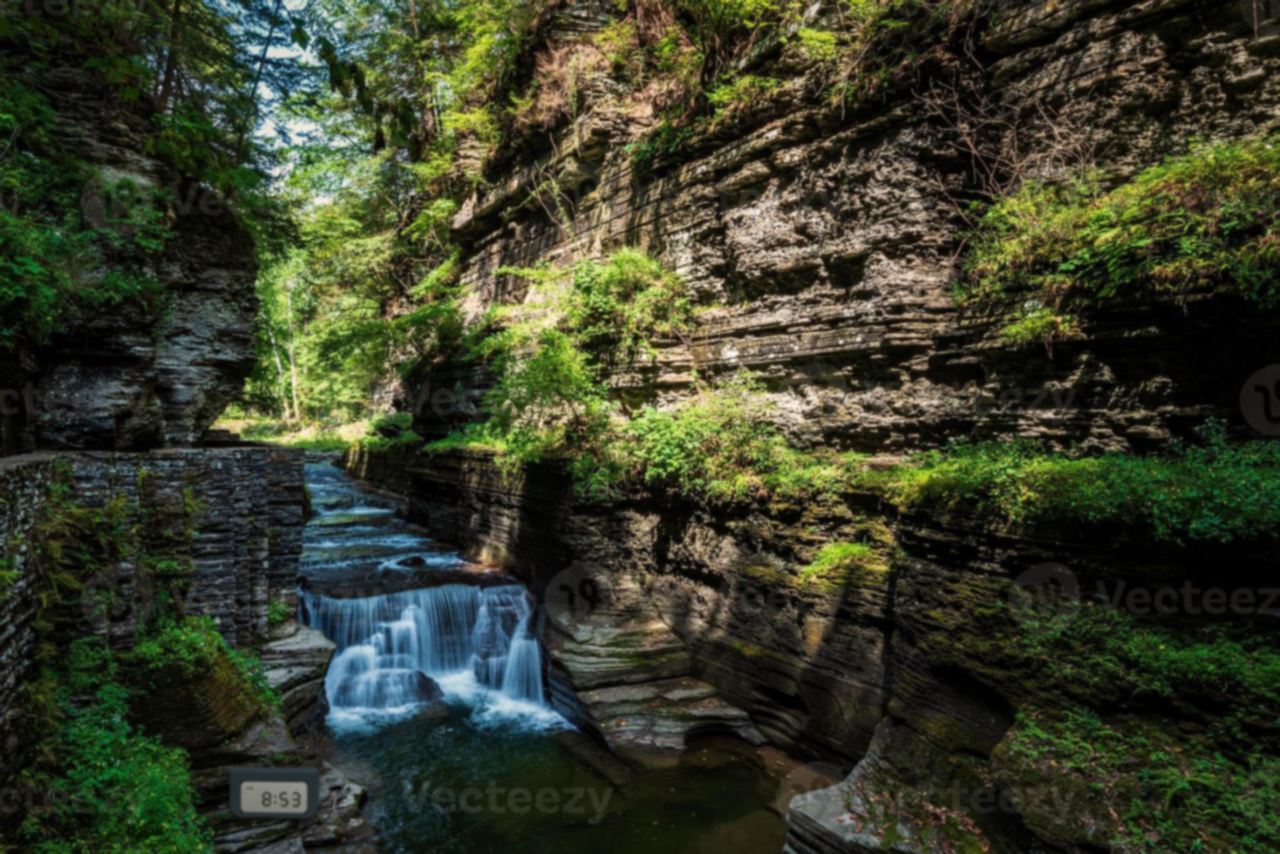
8:53
